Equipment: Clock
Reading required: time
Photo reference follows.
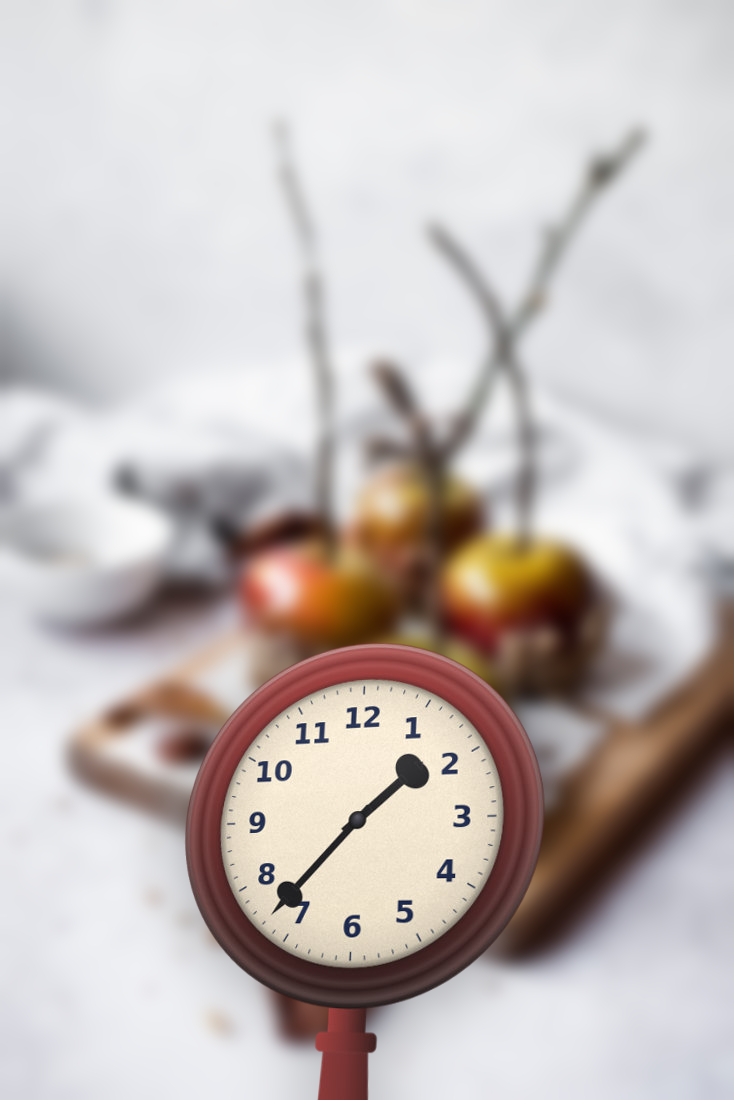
1:37
